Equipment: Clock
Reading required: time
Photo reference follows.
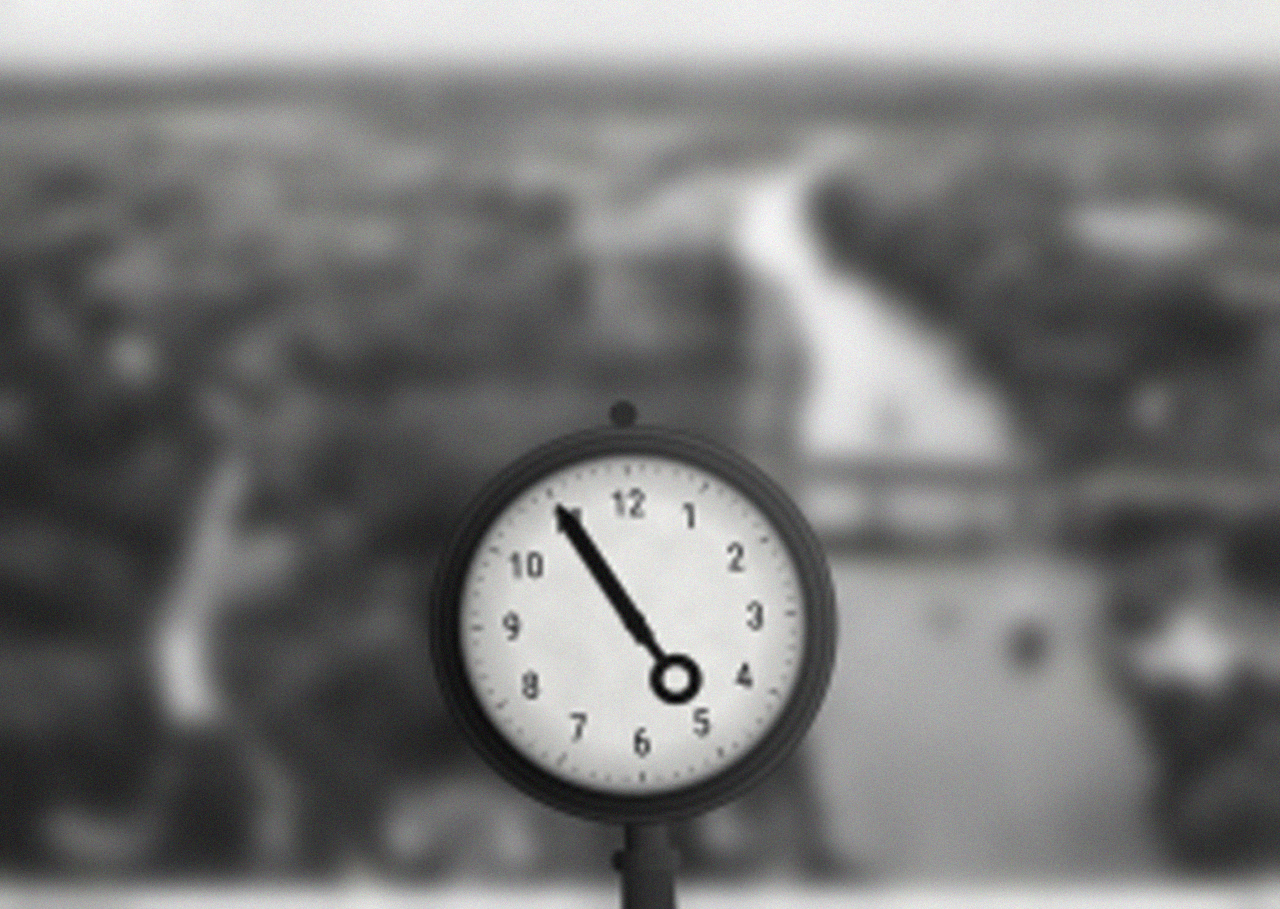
4:55
